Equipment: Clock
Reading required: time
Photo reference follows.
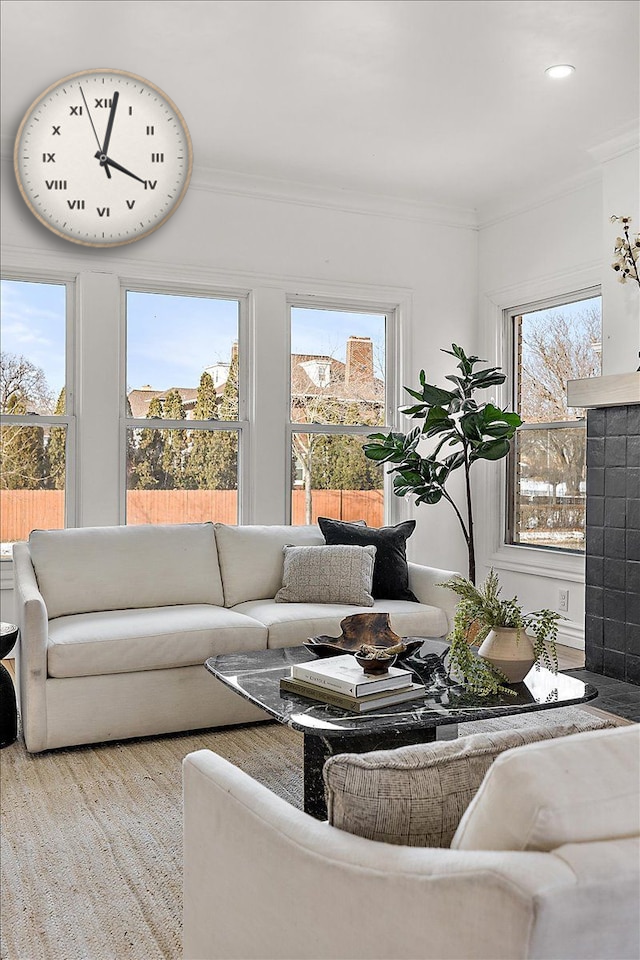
4:01:57
